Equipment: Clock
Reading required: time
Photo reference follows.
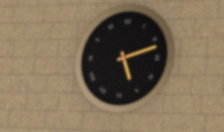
5:12
